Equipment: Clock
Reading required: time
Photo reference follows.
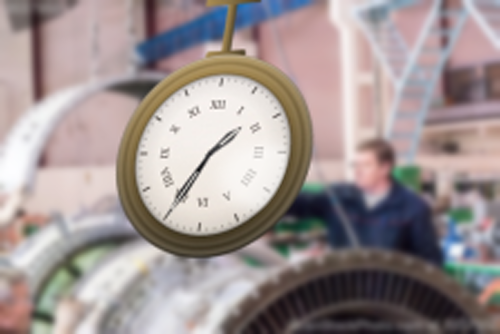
1:35
